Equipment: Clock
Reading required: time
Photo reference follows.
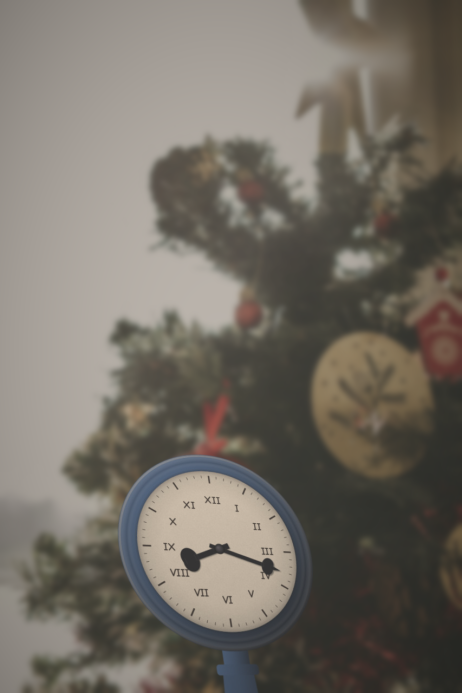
8:18
